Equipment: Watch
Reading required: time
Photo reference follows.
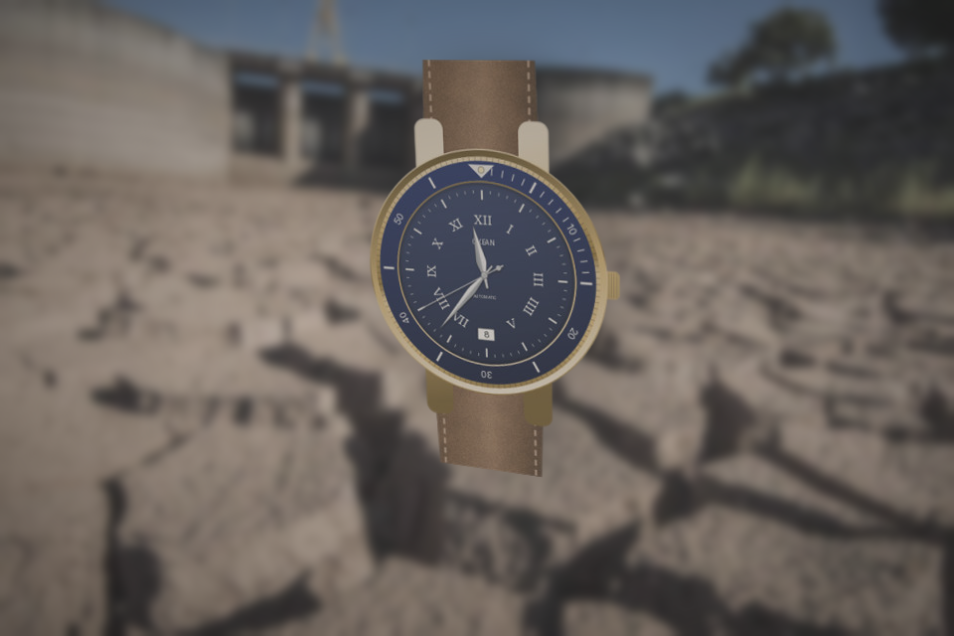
11:36:40
